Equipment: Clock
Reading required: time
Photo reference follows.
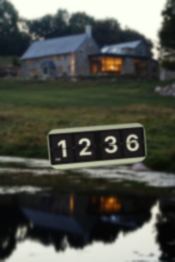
12:36
